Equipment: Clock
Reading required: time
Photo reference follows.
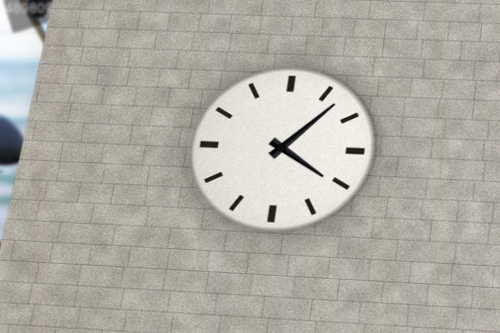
4:07
